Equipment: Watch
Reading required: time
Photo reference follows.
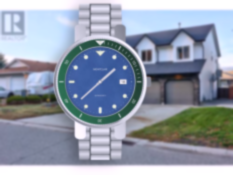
1:38
